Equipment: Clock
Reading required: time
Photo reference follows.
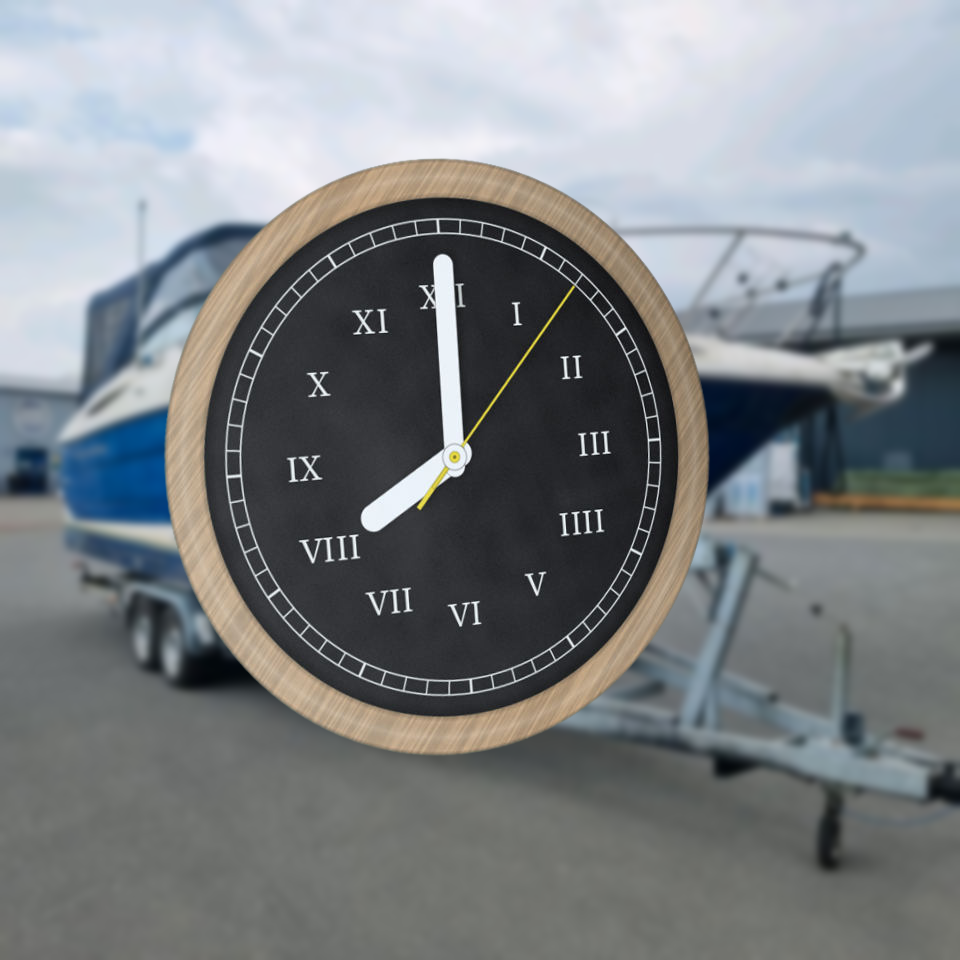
8:00:07
